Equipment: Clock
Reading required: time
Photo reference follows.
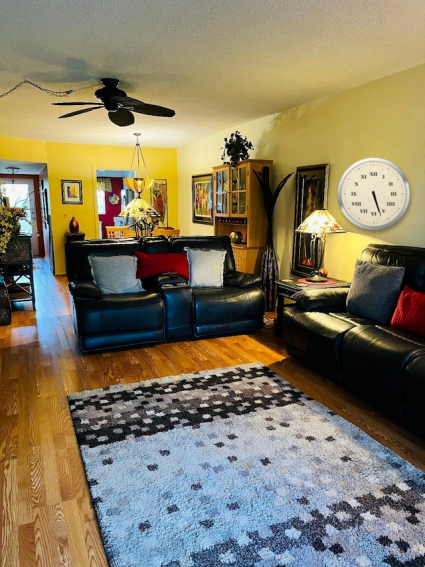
5:27
